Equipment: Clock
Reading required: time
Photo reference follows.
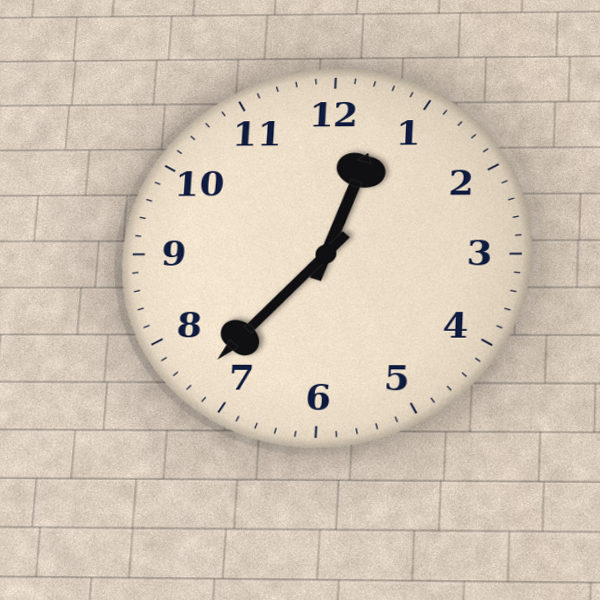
12:37
